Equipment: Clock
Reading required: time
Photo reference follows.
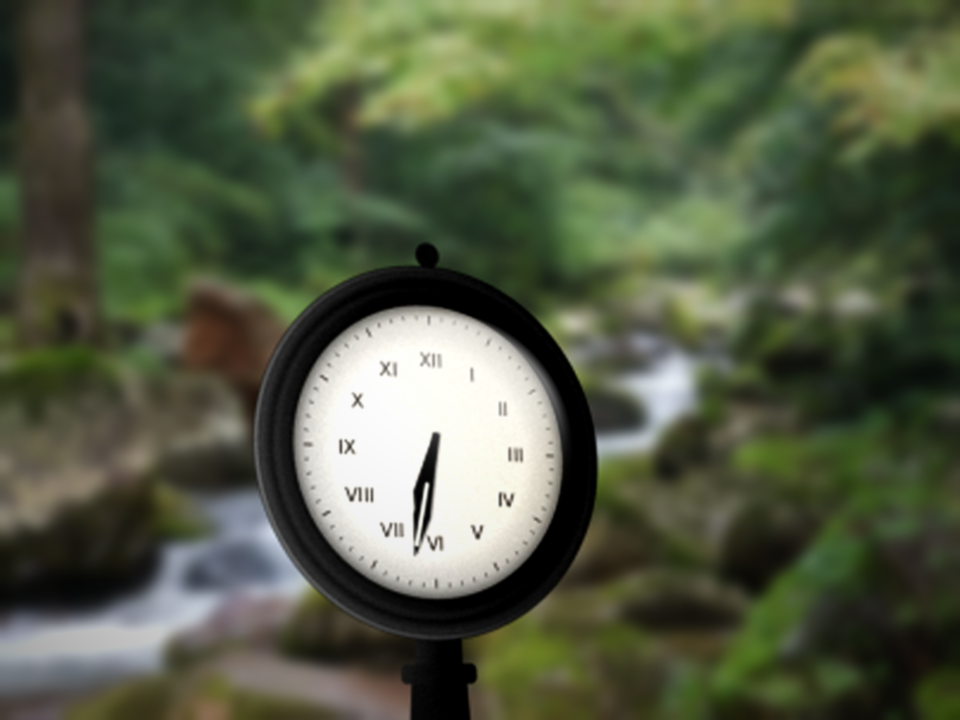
6:32
